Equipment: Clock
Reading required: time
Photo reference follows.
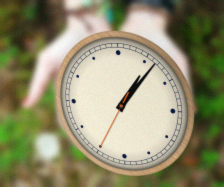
1:06:35
